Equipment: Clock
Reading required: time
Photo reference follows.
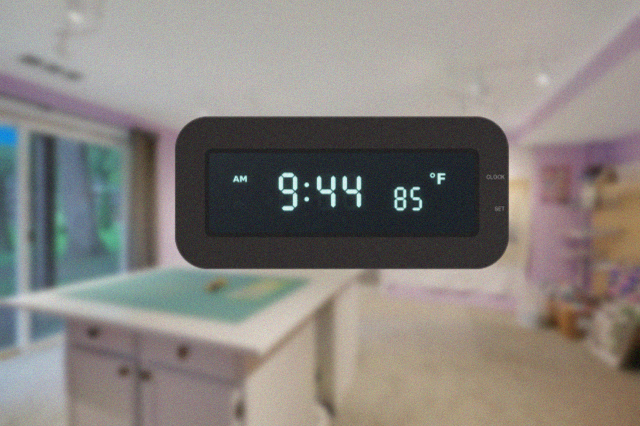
9:44
